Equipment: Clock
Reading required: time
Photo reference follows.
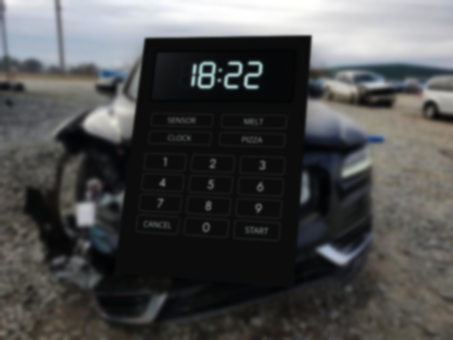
18:22
